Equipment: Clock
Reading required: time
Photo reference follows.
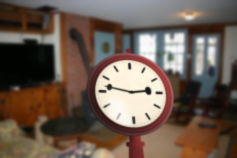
2:47
